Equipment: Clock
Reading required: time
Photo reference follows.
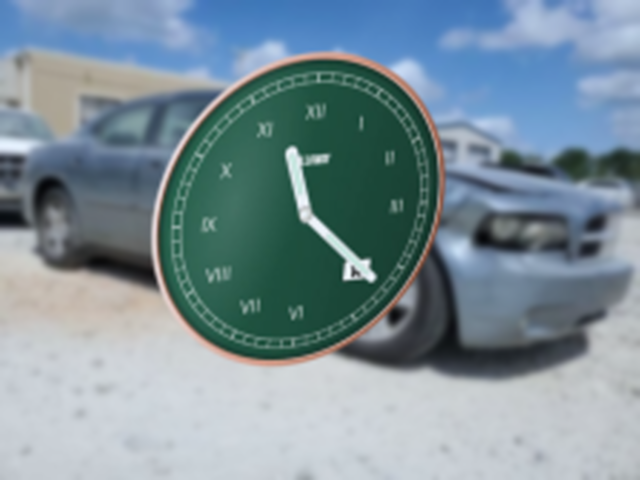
11:22
